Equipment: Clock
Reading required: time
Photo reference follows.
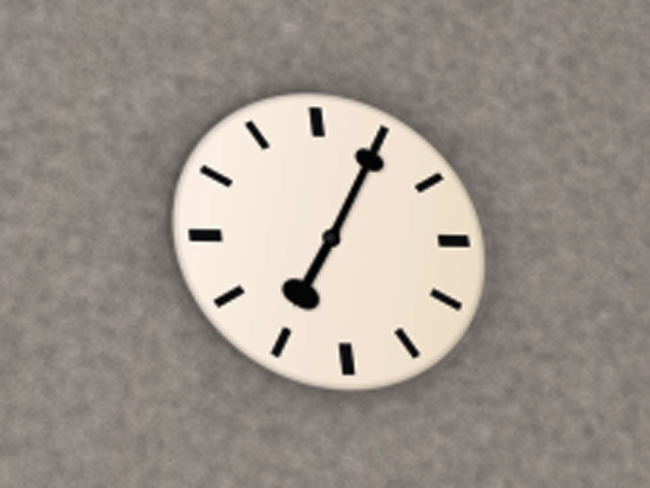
7:05
